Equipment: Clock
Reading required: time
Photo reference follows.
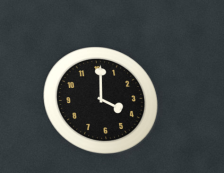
4:01
